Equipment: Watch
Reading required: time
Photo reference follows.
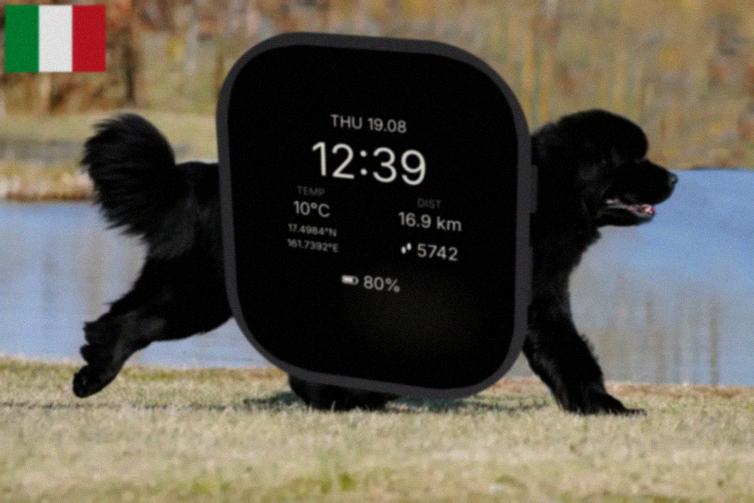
12:39
